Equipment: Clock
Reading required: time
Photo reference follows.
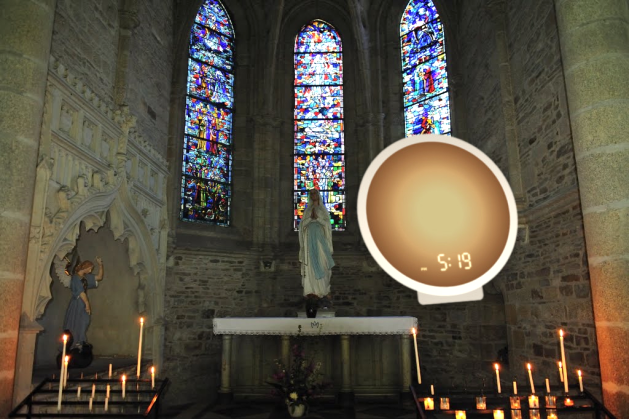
5:19
